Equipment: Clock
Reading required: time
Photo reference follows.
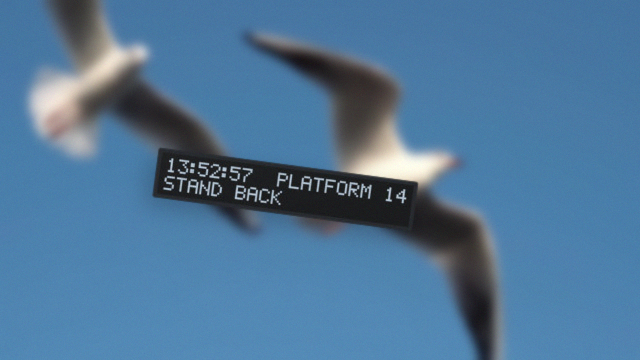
13:52:57
